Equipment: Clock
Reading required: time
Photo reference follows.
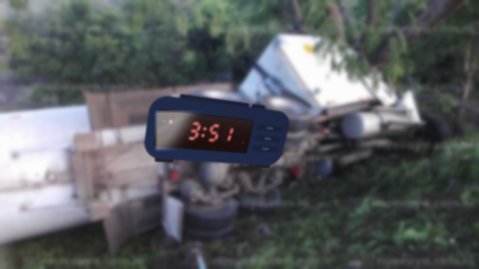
3:51
